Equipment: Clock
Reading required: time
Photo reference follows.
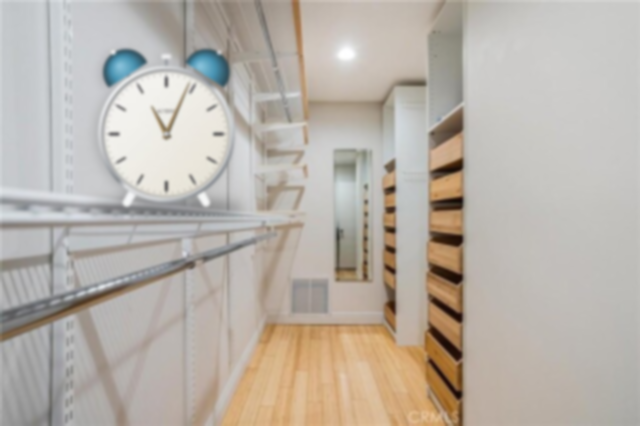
11:04
